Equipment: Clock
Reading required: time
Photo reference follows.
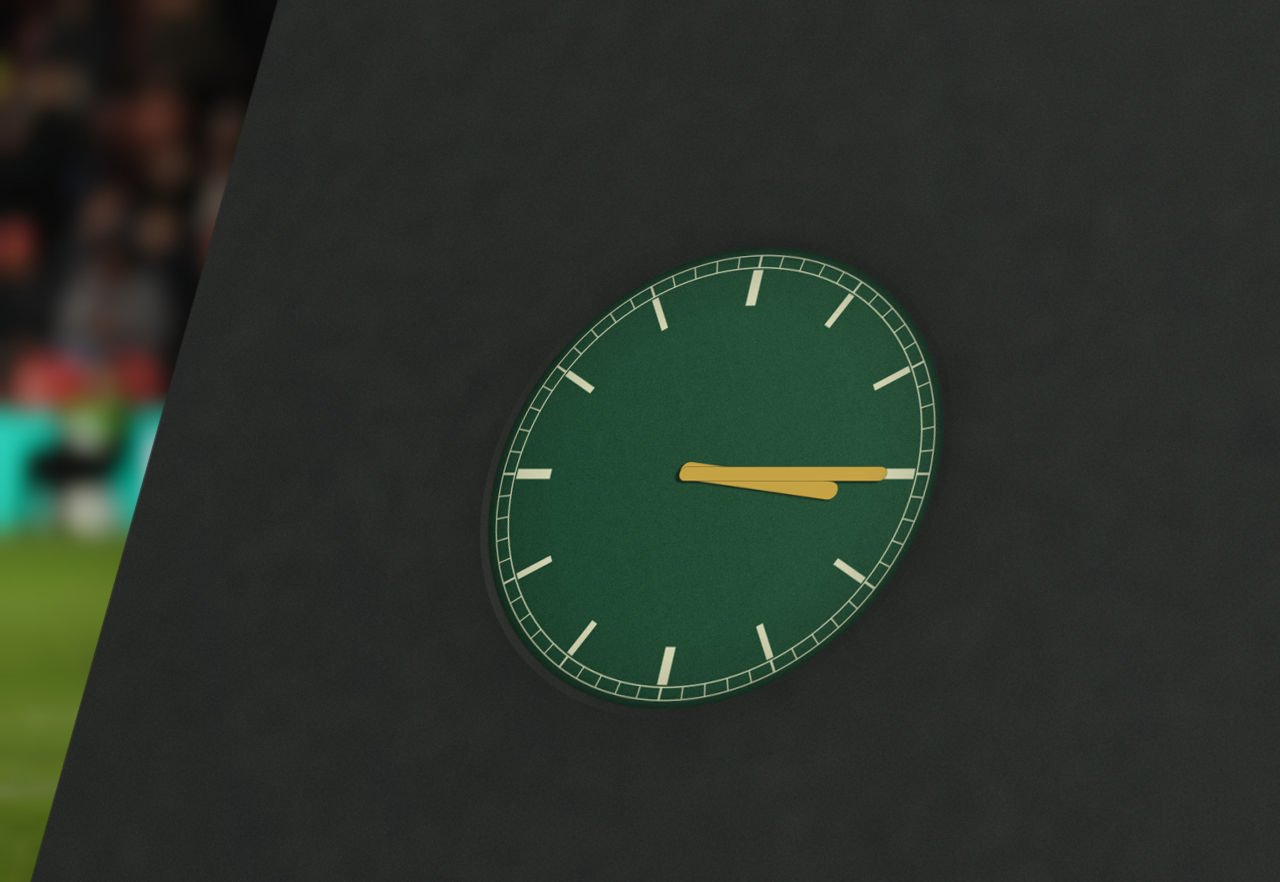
3:15
